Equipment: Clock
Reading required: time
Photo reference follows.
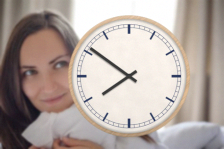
7:51
